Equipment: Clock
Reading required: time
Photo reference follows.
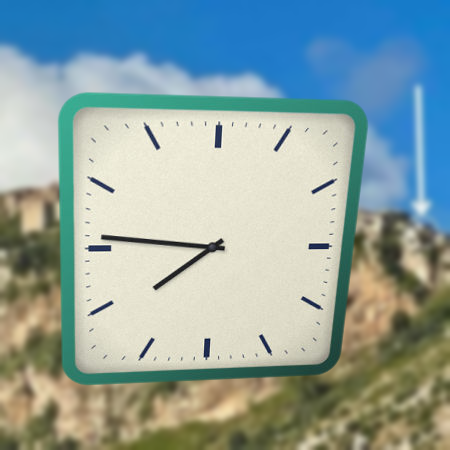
7:46
